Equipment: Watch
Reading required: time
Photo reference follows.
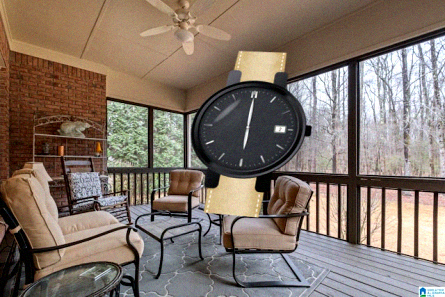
6:00
